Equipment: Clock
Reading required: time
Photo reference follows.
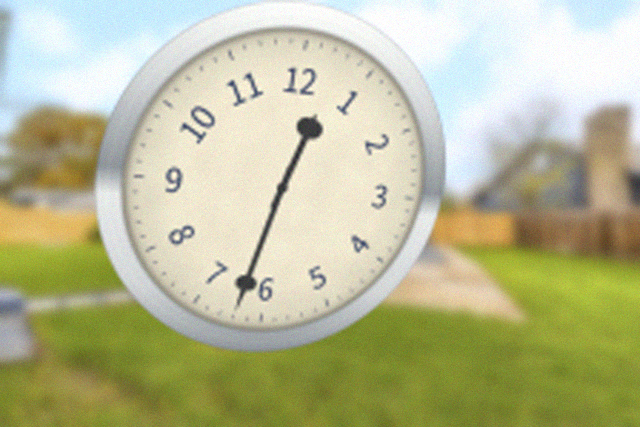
12:32
